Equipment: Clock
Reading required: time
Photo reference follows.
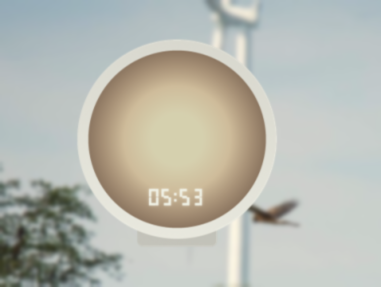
5:53
